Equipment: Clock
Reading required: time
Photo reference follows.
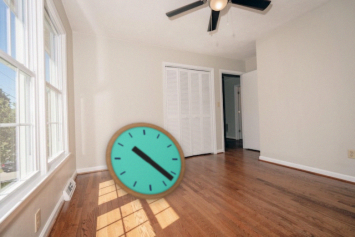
10:22
